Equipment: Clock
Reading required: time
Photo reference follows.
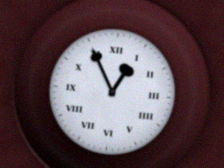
12:55
